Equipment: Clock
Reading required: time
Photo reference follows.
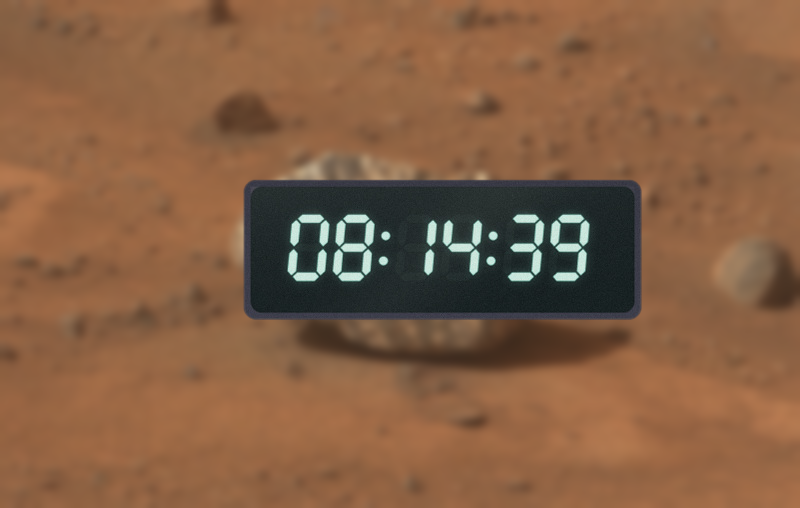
8:14:39
